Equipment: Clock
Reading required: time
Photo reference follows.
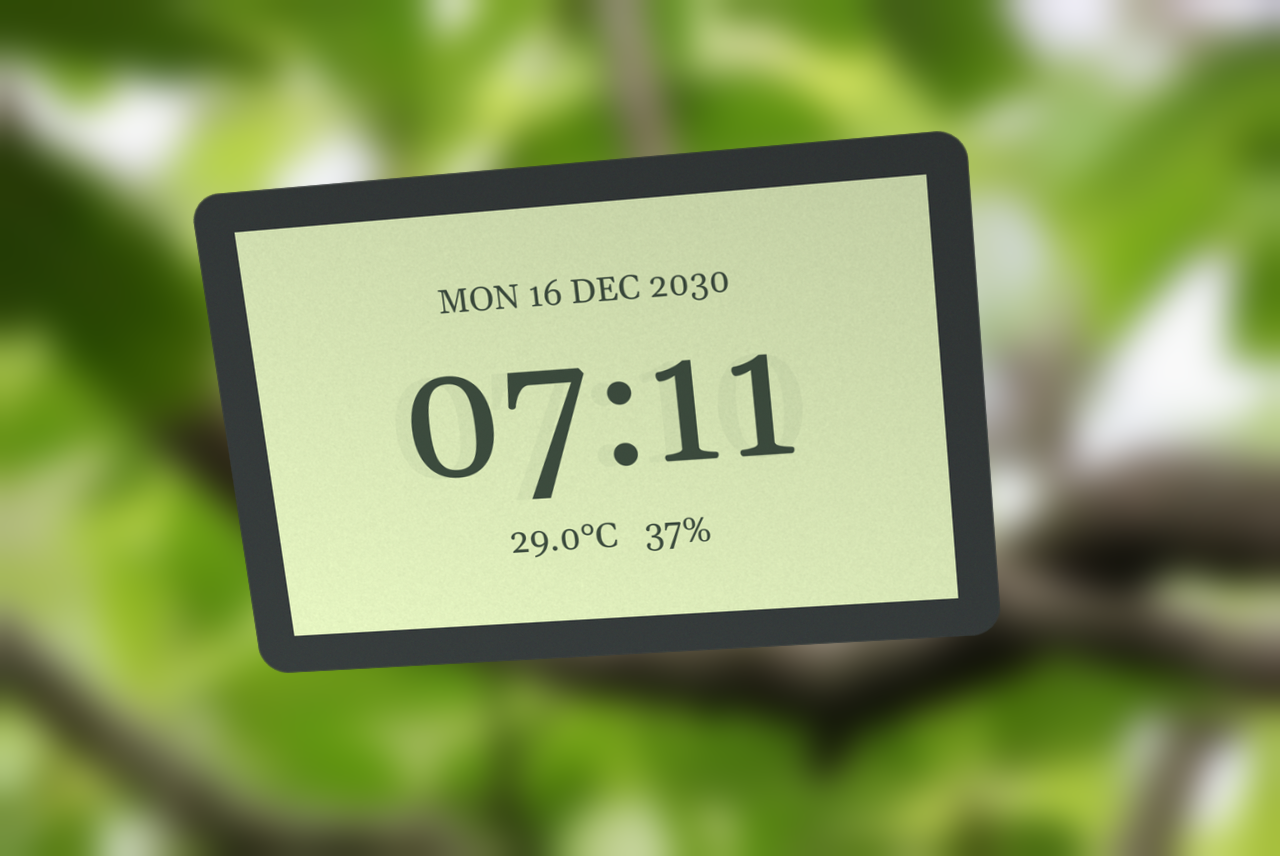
7:11
